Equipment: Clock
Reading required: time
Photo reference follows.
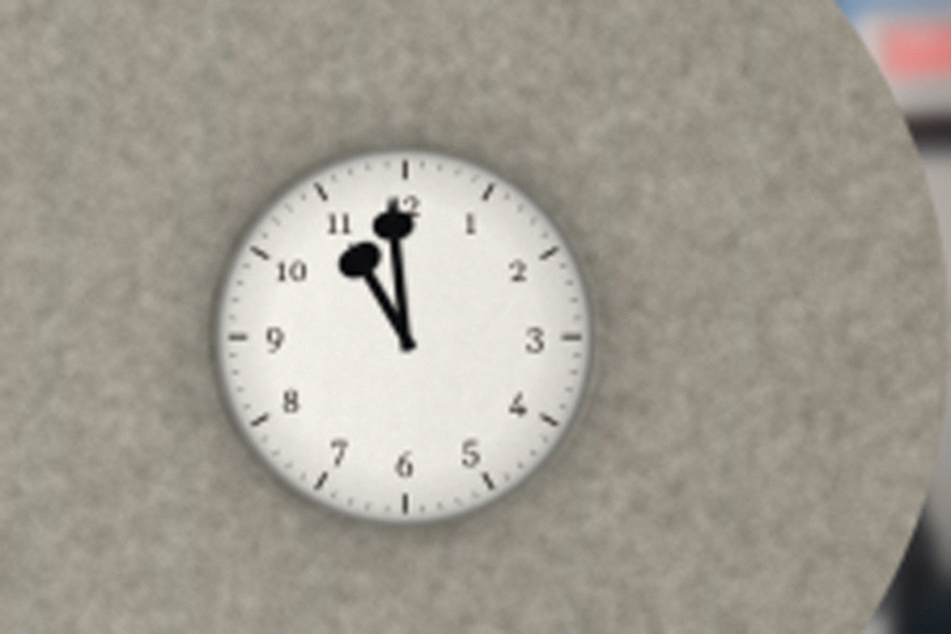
10:59
